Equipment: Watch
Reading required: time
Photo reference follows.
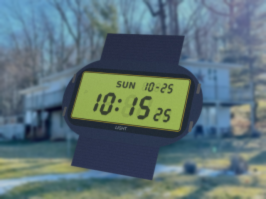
10:15:25
